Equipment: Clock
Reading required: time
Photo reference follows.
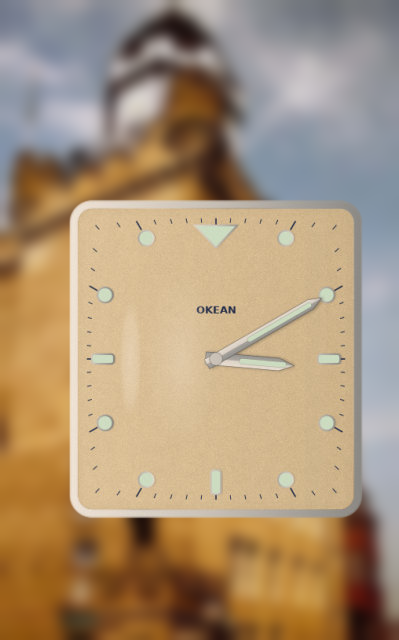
3:10
